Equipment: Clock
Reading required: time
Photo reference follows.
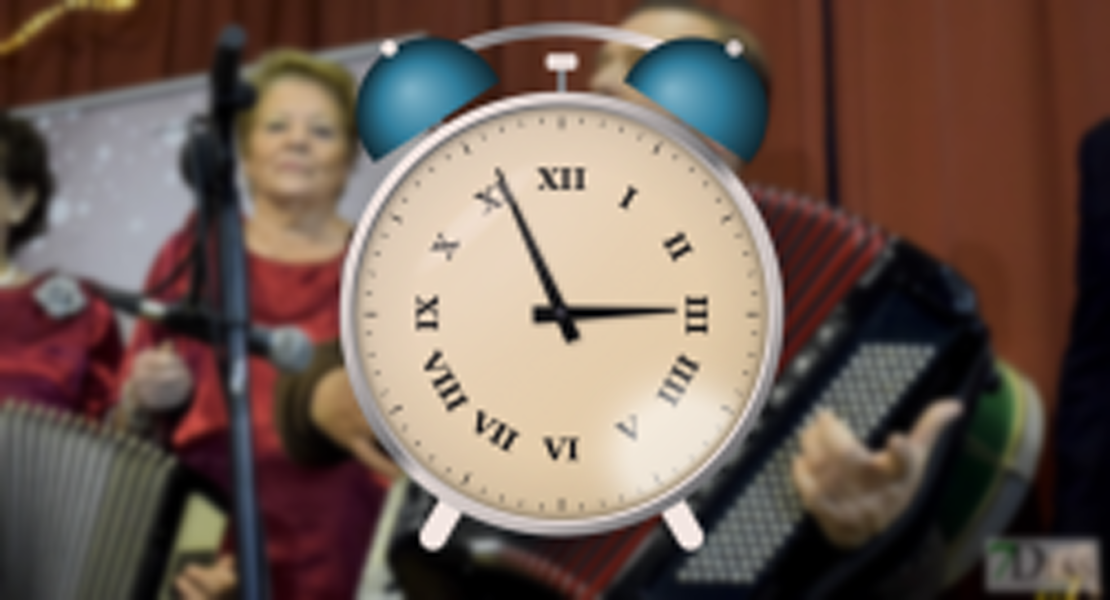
2:56
